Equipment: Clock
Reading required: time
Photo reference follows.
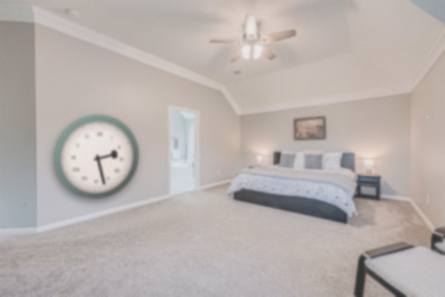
2:27
